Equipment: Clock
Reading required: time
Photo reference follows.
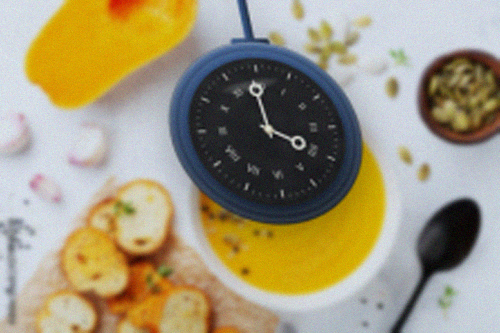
3:59
